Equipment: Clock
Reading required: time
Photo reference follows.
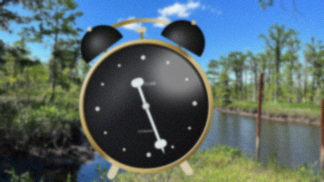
11:27
